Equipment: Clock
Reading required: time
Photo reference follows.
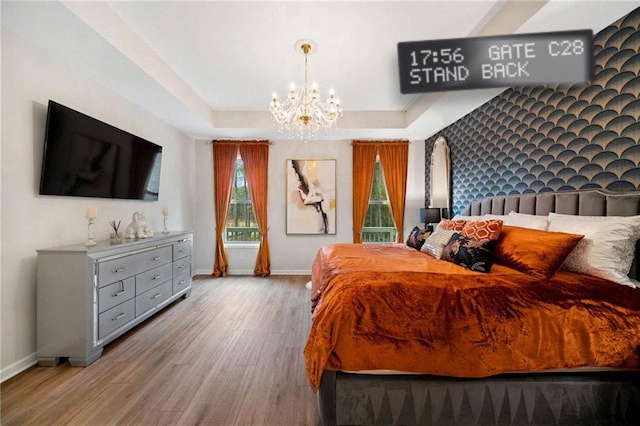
17:56
